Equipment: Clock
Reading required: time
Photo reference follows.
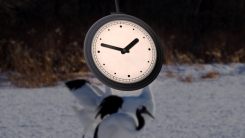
1:48
